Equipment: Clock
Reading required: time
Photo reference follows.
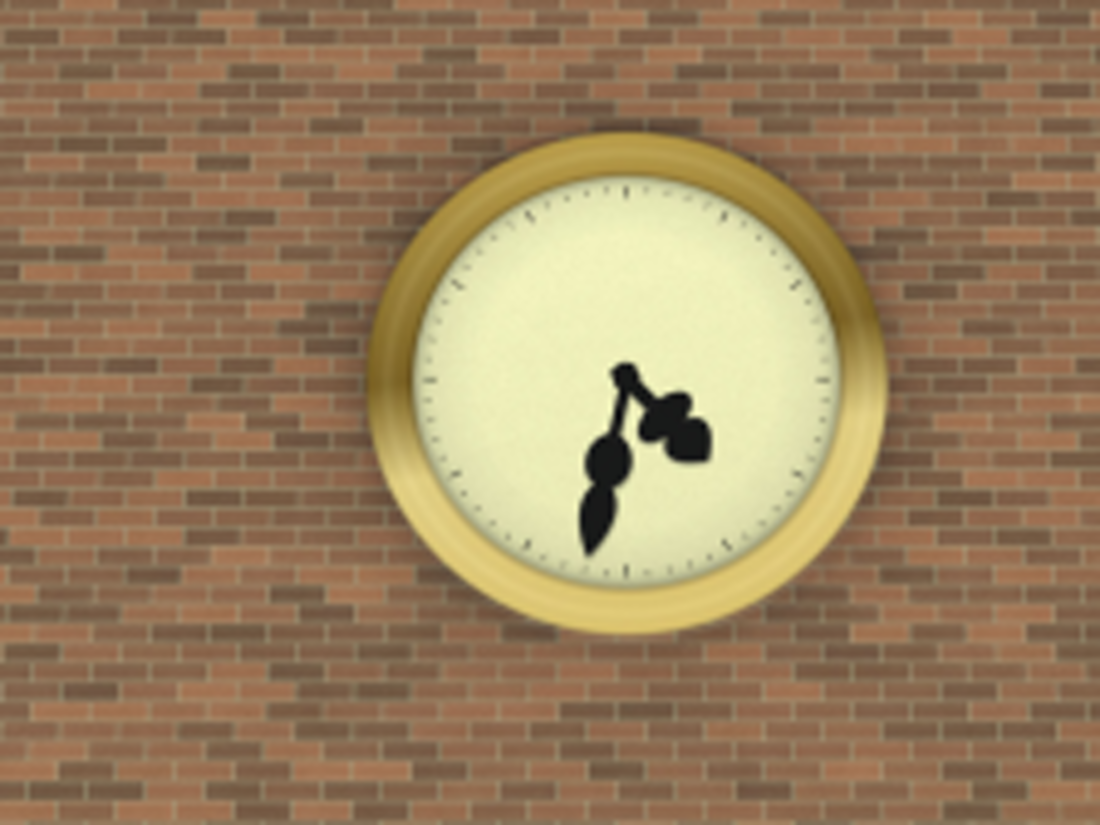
4:32
